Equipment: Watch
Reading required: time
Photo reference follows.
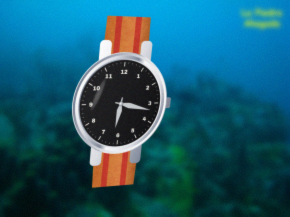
6:17
